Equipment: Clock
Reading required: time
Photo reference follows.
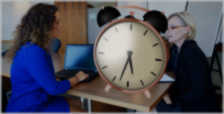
5:33
